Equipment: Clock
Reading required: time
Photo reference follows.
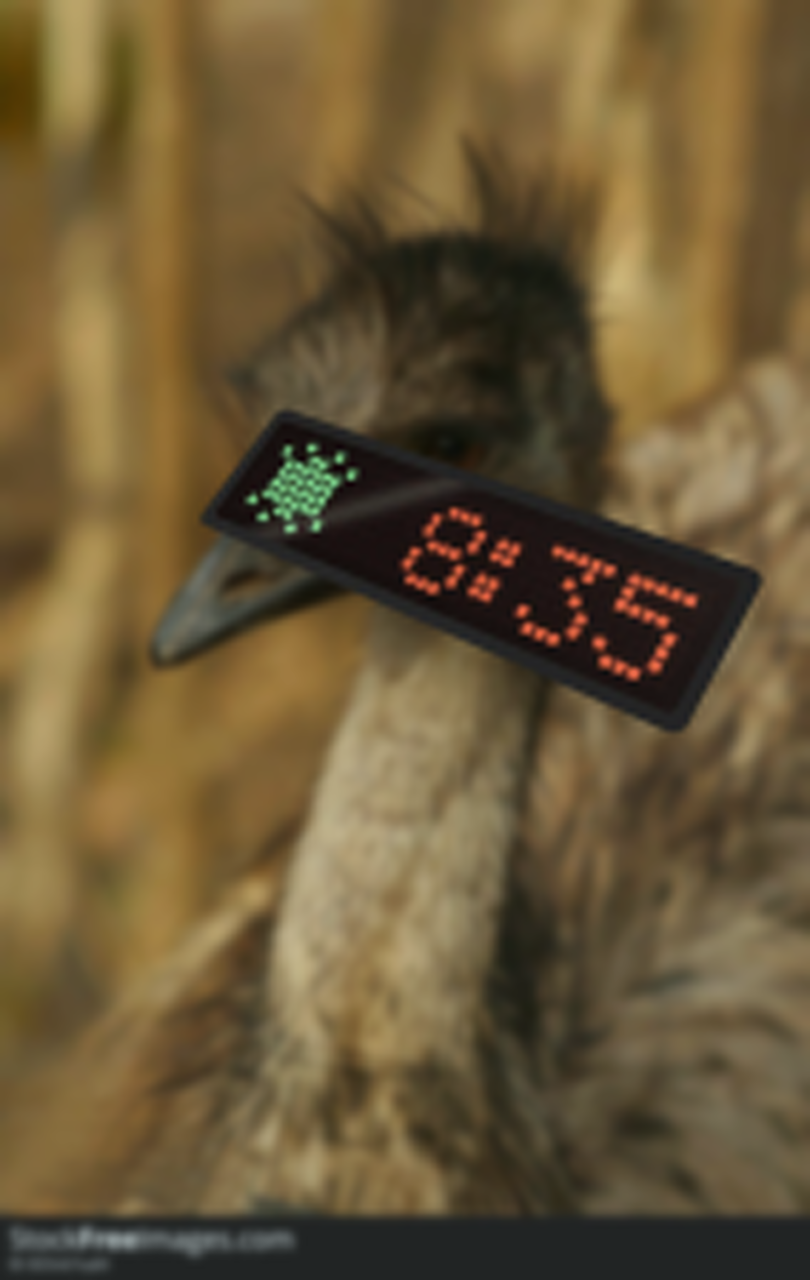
8:35
